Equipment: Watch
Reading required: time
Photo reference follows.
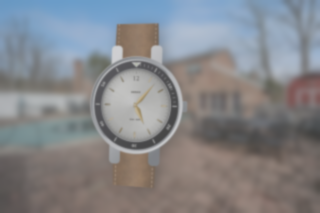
5:07
